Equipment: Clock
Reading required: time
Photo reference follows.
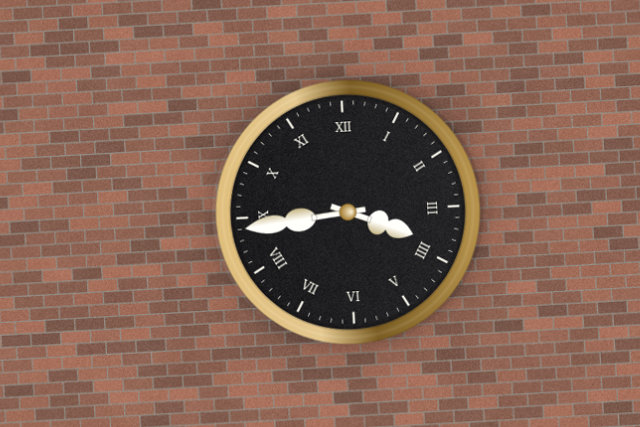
3:44
